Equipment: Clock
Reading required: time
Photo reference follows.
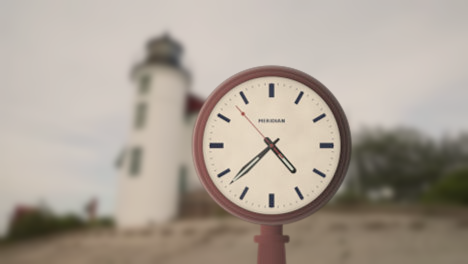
4:37:53
